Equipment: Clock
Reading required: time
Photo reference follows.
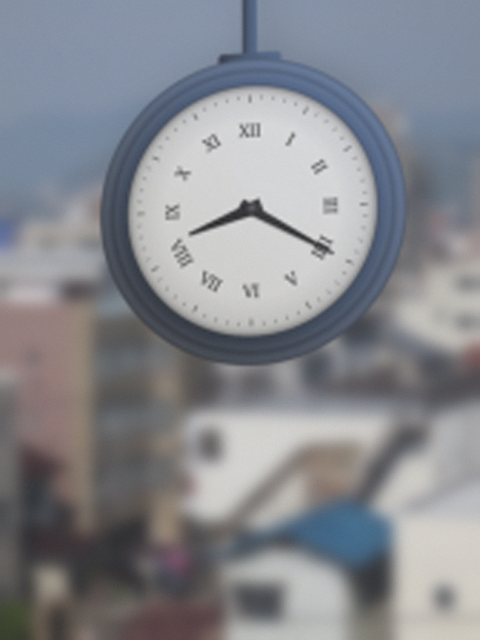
8:20
